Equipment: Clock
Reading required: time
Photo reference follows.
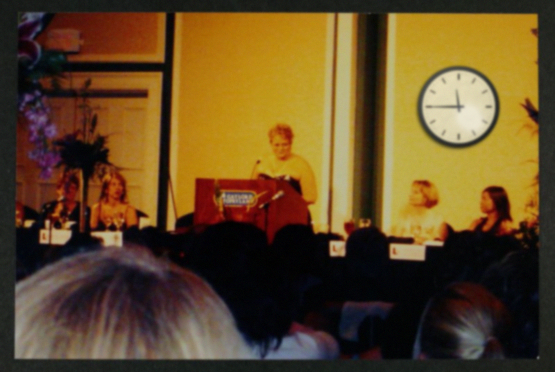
11:45
